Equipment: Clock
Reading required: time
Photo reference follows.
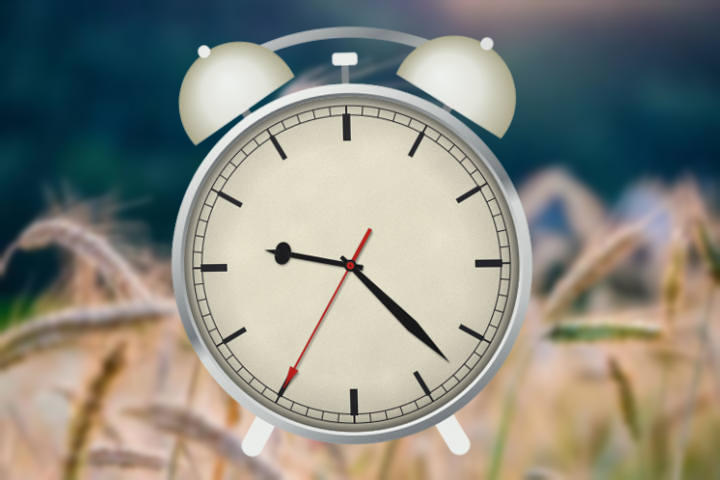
9:22:35
